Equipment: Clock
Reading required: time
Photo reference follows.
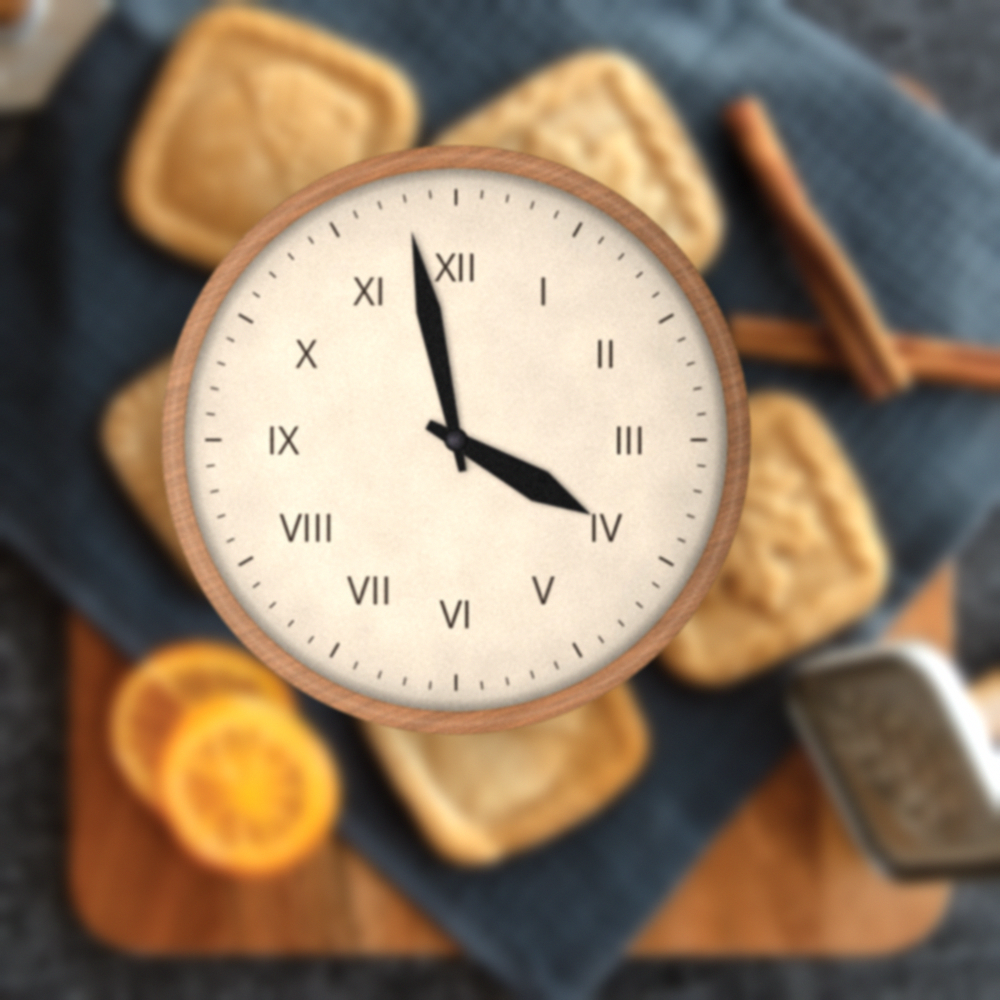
3:58
